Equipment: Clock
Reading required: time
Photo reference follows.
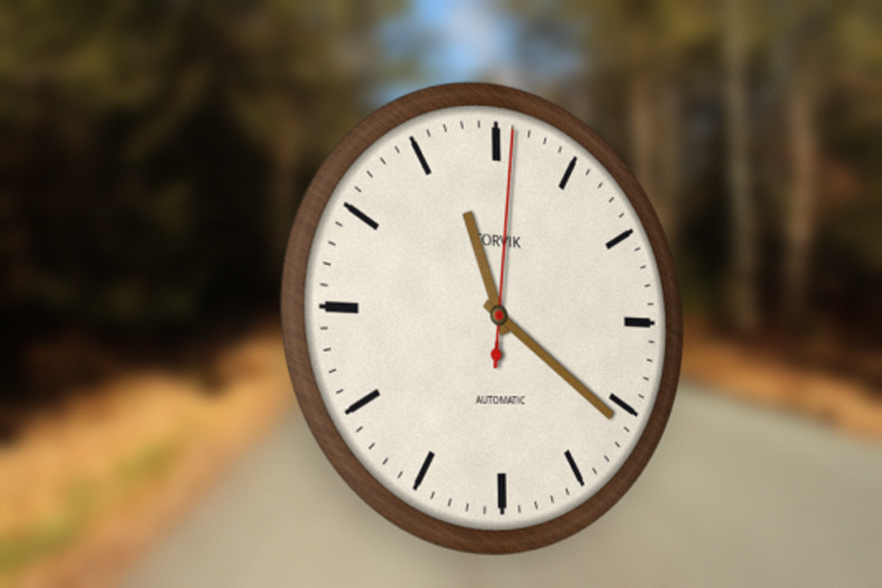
11:21:01
